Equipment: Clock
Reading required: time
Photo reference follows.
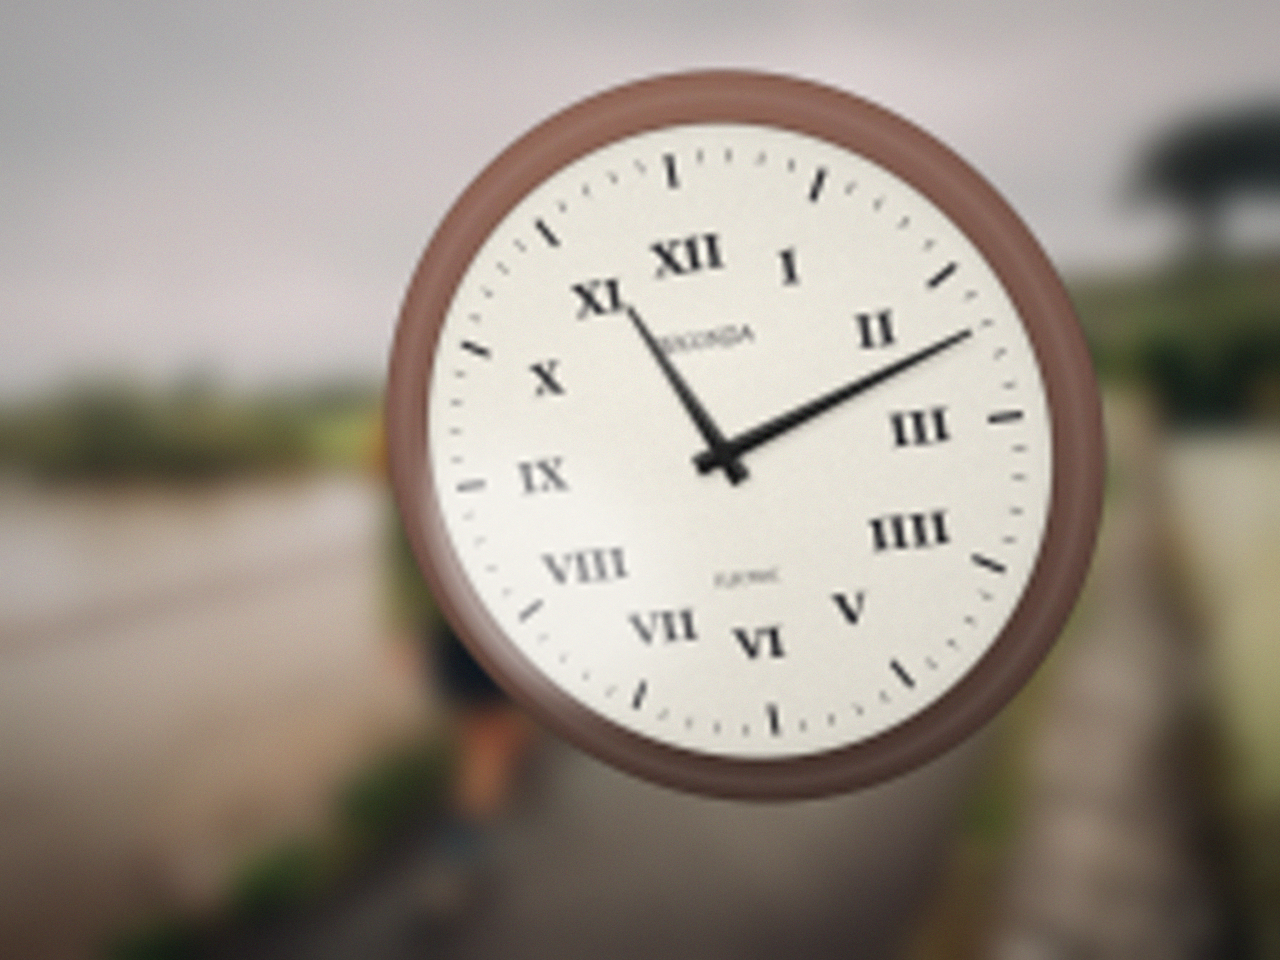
11:12
